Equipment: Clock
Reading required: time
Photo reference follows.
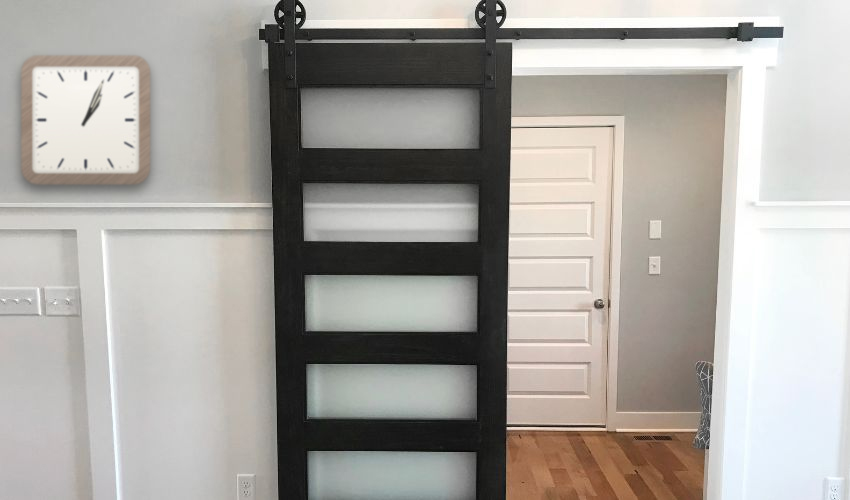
1:04
